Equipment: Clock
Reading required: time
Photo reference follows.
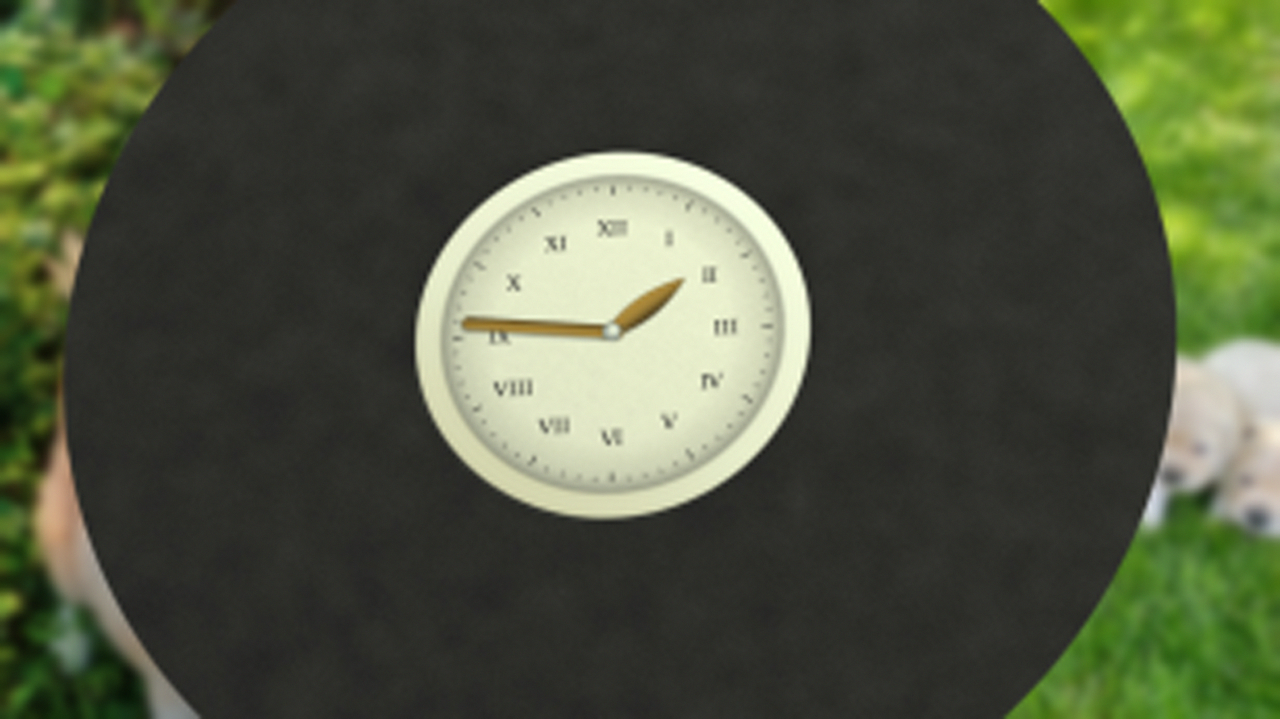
1:46
